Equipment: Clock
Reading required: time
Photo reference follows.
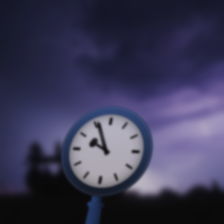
9:56
